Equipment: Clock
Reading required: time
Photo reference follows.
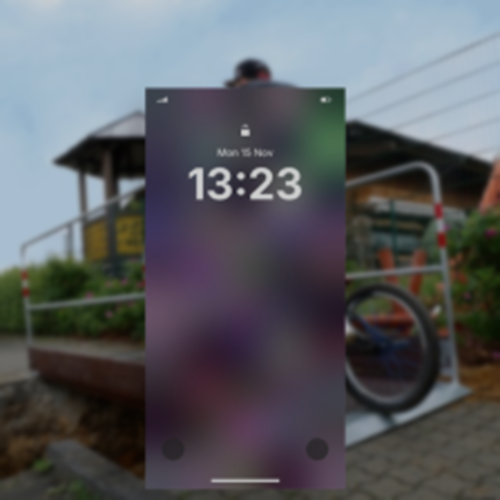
13:23
